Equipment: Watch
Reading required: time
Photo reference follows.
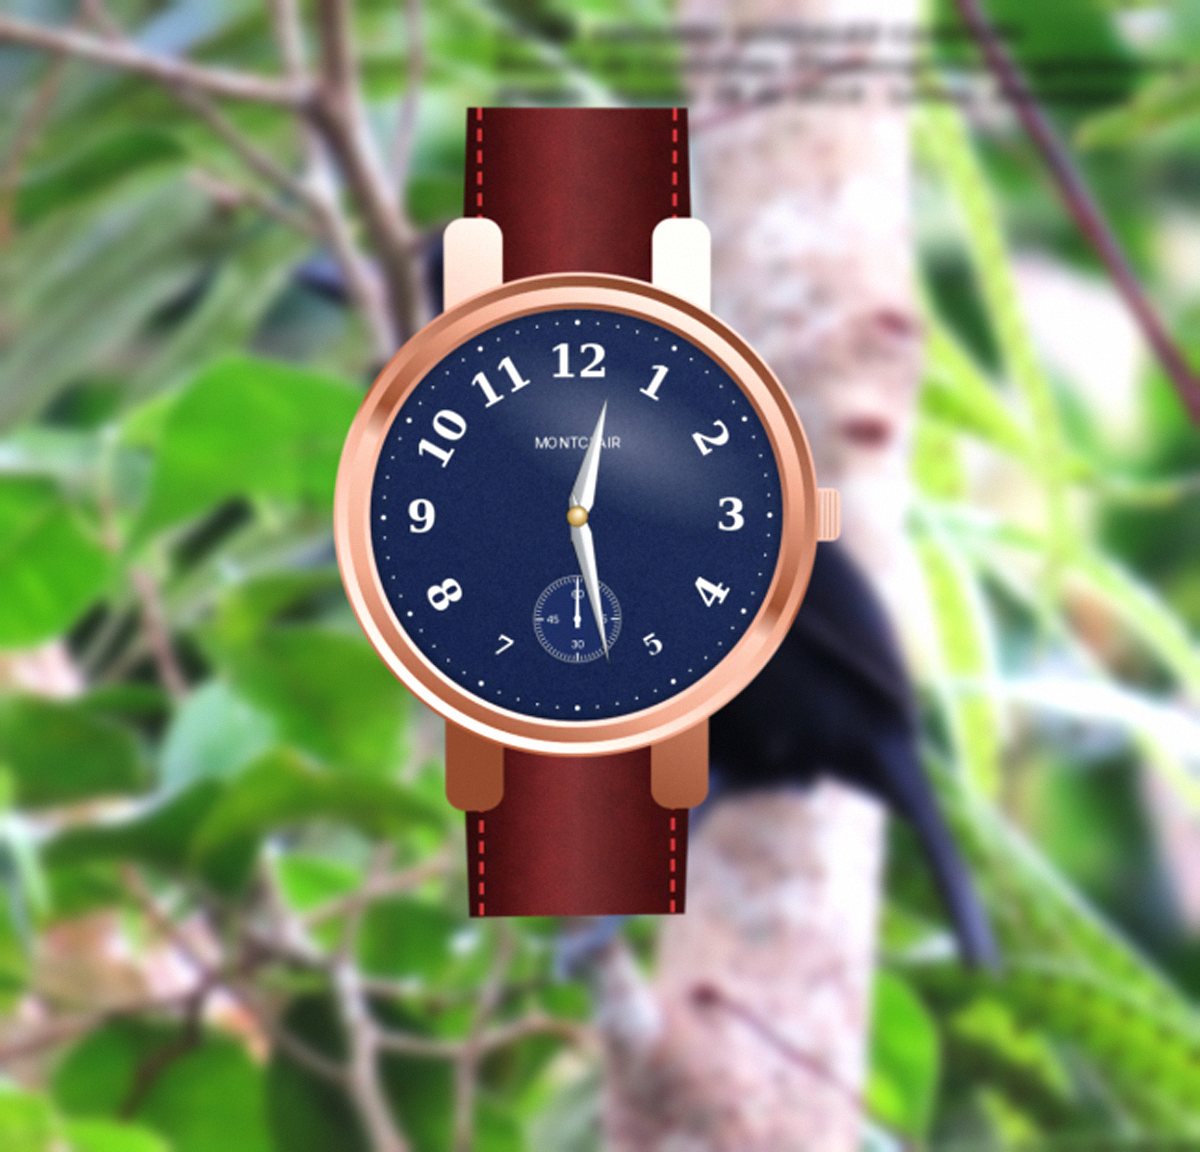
12:28
